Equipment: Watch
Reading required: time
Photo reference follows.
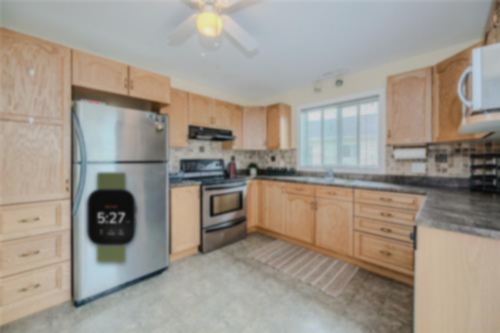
5:27
